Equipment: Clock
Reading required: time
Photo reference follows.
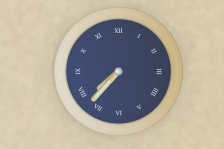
7:37
